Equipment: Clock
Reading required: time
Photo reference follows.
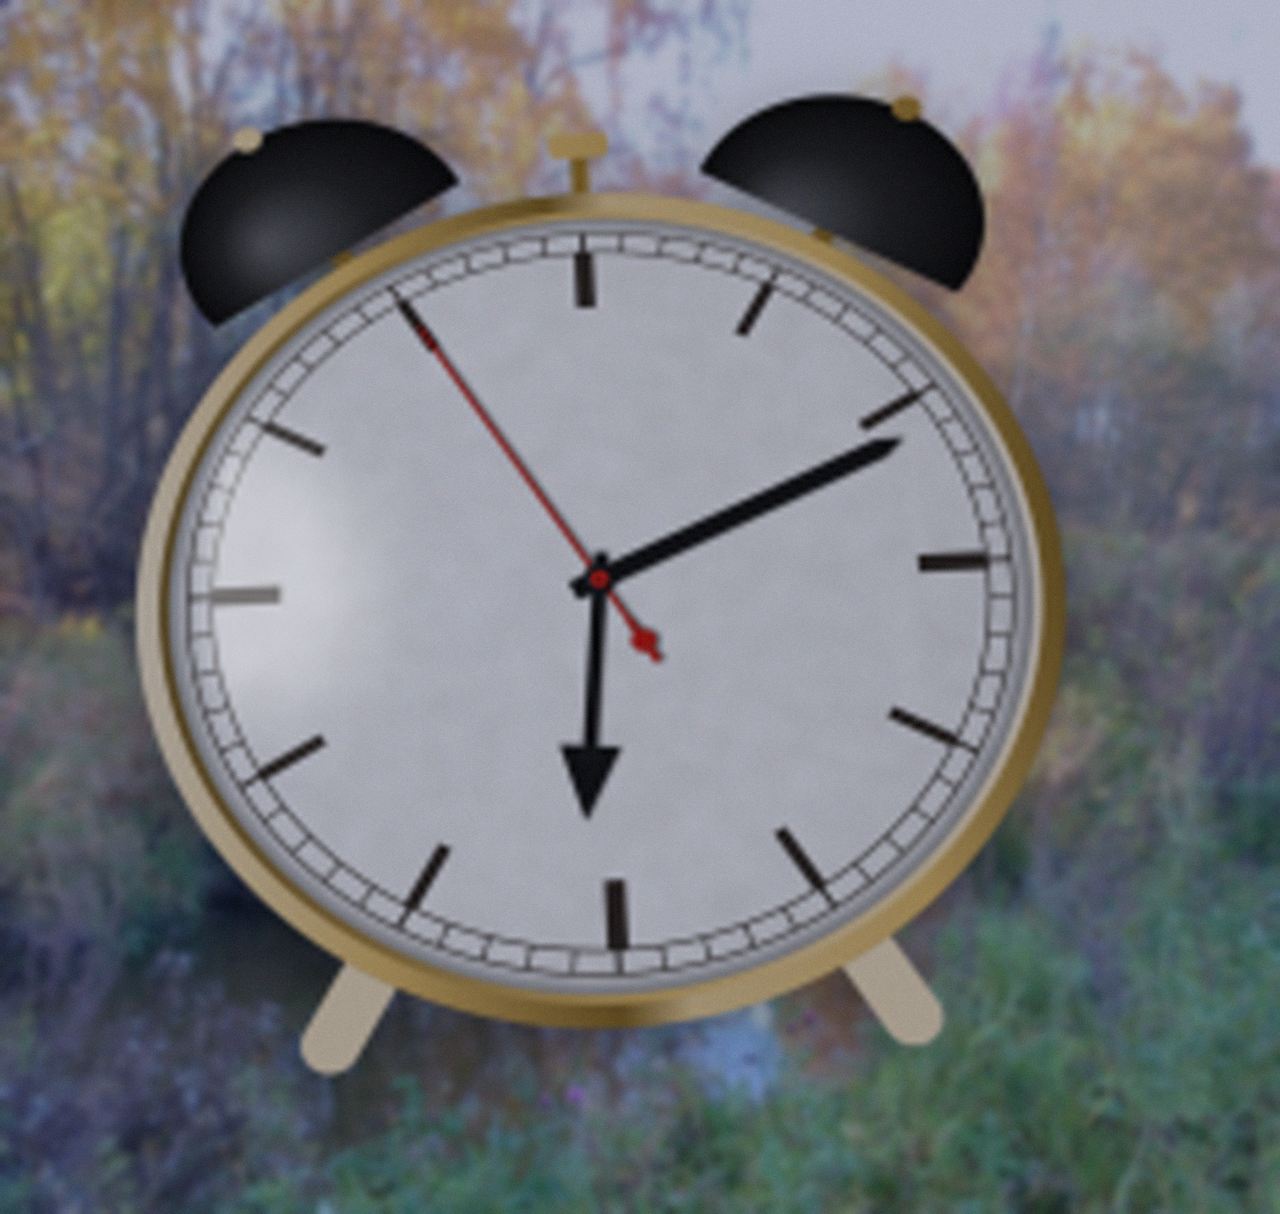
6:10:55
